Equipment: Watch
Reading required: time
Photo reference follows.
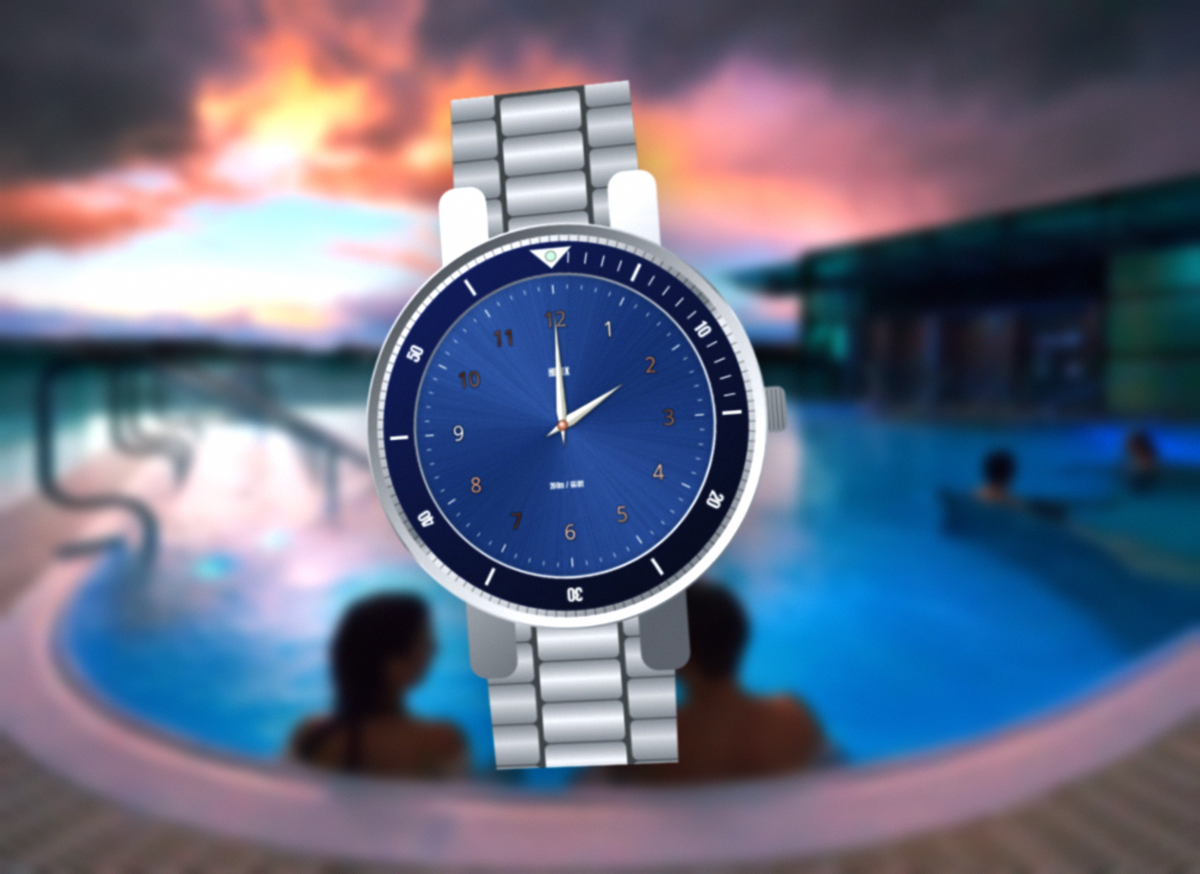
2:00
